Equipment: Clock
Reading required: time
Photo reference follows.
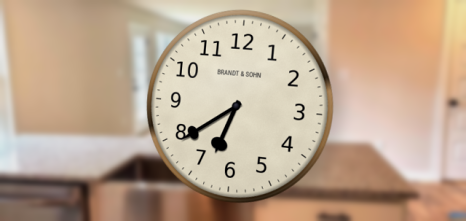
6:39
